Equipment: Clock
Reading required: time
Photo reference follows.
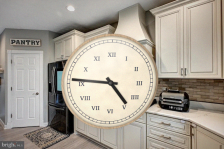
4:46
